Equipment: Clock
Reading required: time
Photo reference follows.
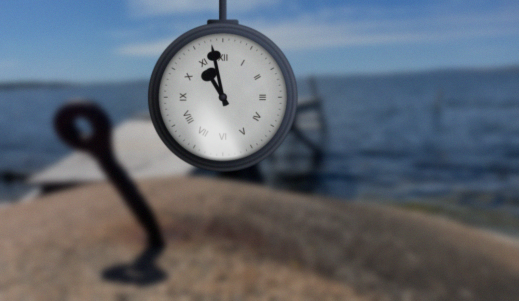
10:58
